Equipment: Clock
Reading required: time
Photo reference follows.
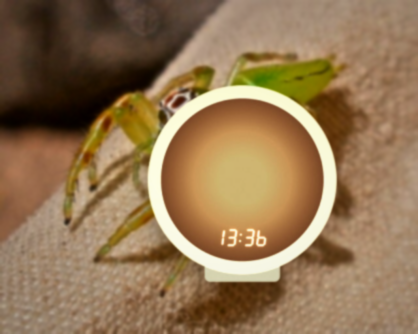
13:36
